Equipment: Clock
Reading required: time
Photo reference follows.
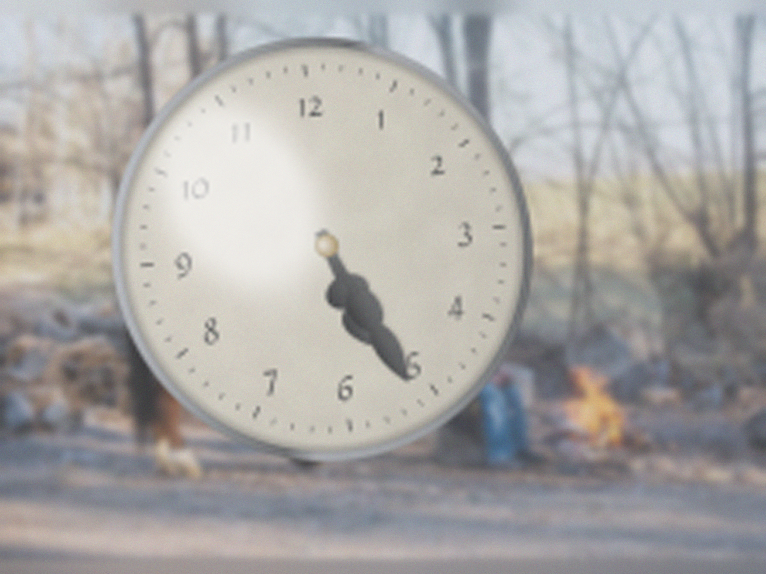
5:26
